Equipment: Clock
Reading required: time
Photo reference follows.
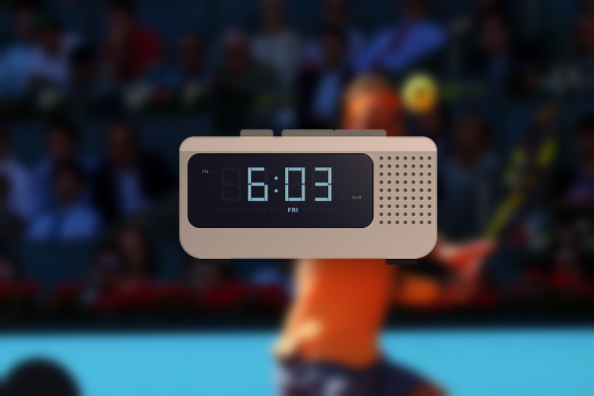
6:03
